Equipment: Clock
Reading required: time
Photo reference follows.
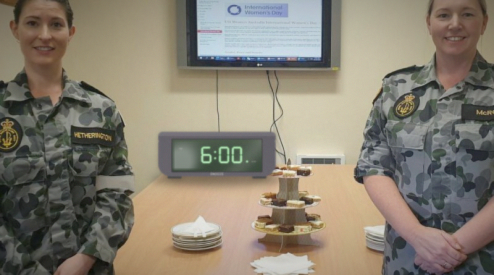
6:00
